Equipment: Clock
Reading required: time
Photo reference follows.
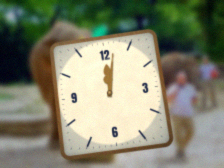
12:02
